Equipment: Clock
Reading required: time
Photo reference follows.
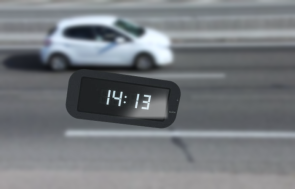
14:13
